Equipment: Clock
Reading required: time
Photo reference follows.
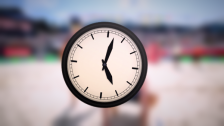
5:02
